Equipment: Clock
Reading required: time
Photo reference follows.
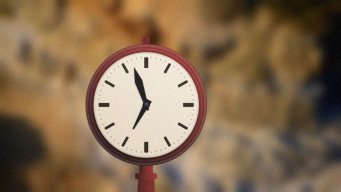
6:57
